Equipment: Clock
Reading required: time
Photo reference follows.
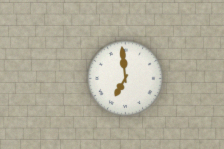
6:59
